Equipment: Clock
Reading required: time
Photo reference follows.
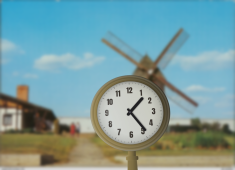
1:24
